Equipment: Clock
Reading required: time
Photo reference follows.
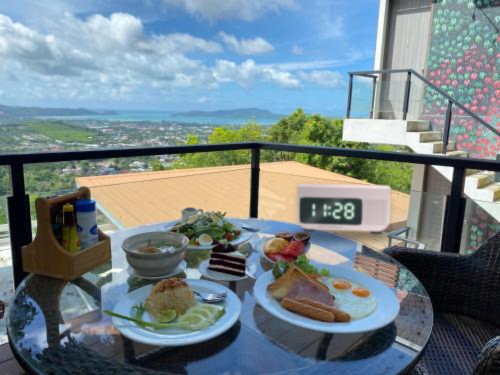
11:28
